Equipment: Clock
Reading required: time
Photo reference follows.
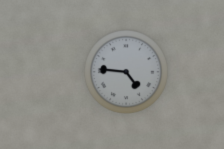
4:46
